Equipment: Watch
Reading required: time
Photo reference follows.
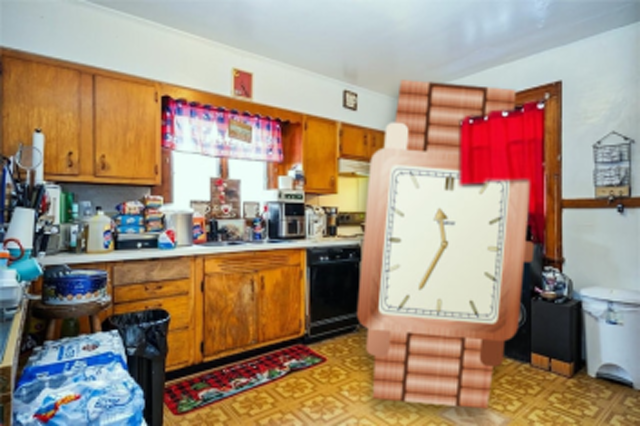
11:34
